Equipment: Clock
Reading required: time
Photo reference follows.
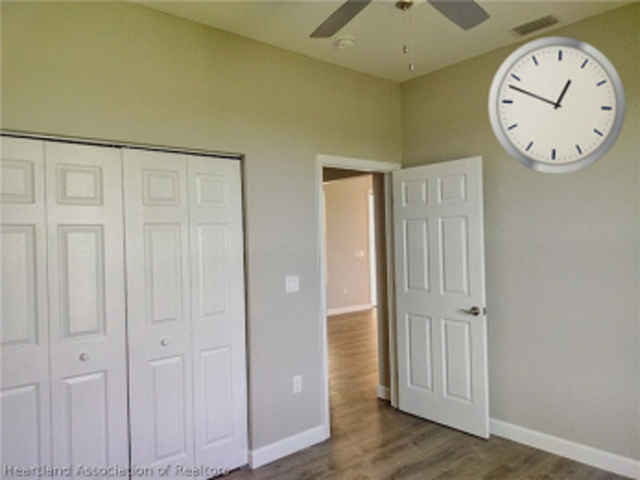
12:48
